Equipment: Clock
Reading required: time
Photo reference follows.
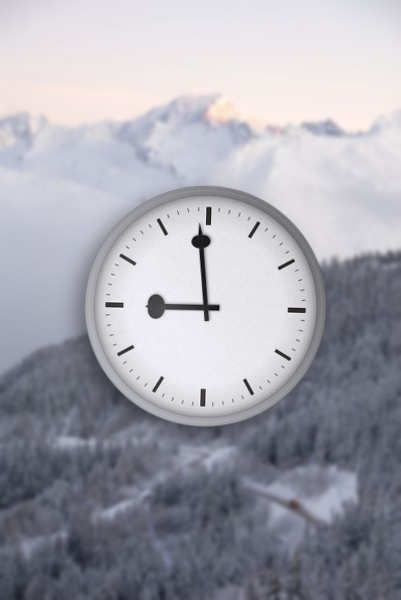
8:59
